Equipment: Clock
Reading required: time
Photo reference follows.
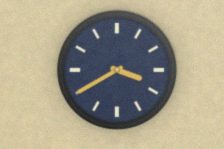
3:40
